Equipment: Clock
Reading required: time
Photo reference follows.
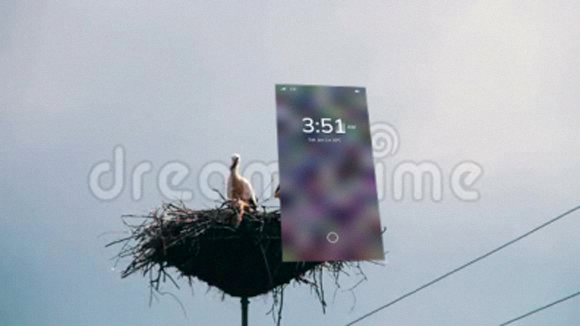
3:51
